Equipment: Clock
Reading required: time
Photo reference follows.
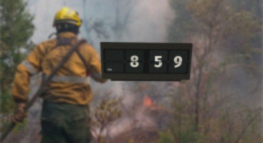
8:59
